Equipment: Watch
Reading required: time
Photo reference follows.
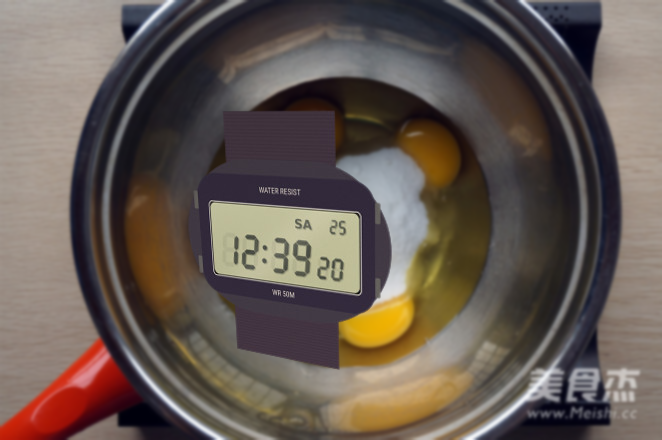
12:39:20
